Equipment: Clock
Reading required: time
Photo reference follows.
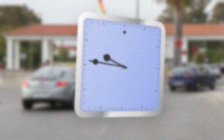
9:46
